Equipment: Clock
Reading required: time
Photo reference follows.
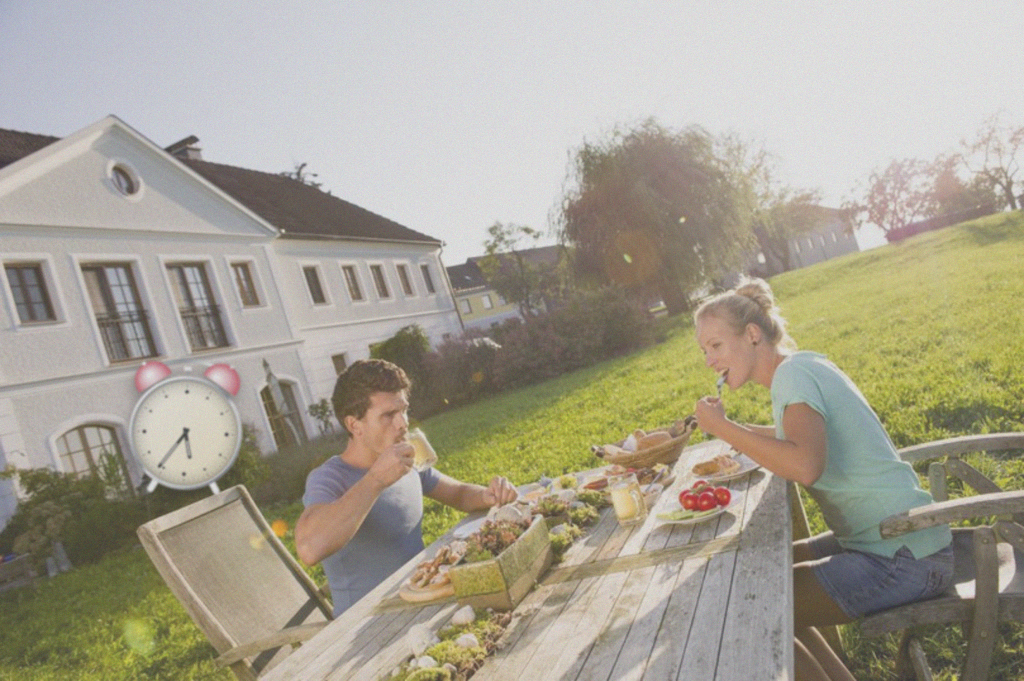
5:36
